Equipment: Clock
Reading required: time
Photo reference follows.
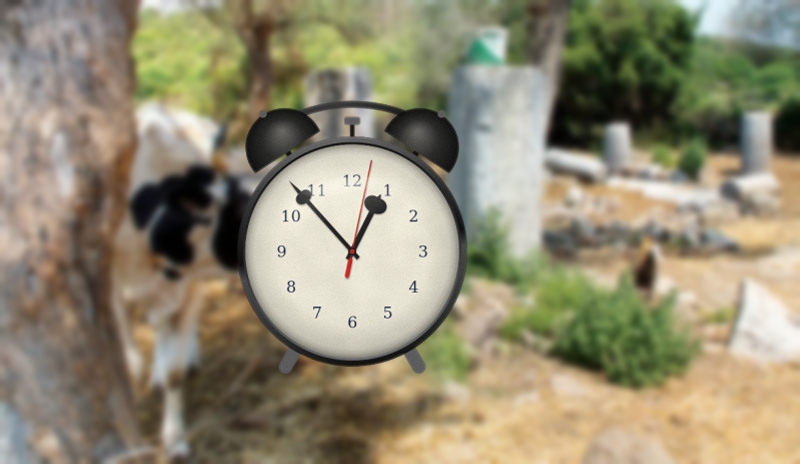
12:53:02
